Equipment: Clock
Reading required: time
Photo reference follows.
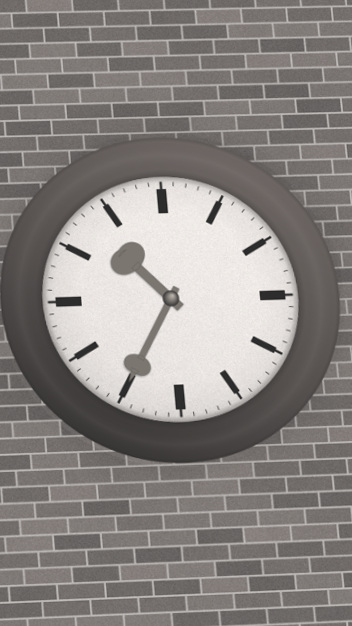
10:35
